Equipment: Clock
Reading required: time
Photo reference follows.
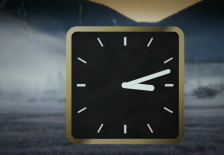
3:12
